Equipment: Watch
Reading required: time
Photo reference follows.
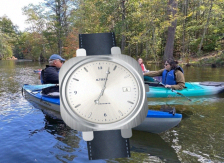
7:03
